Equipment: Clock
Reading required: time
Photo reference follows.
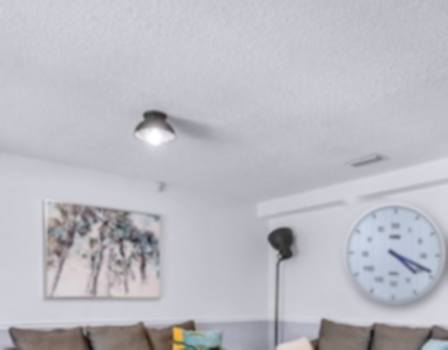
4:19
